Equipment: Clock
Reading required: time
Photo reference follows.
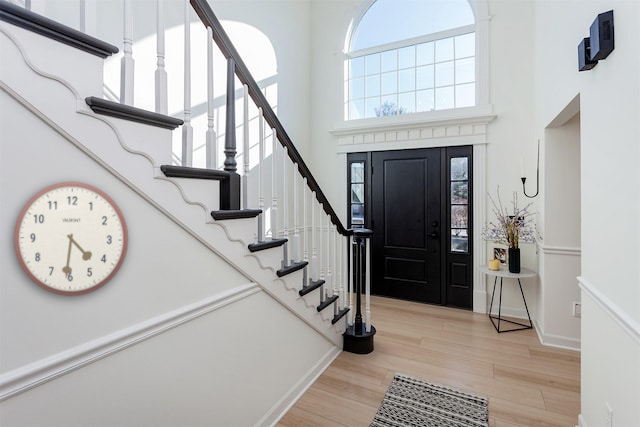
4:31
